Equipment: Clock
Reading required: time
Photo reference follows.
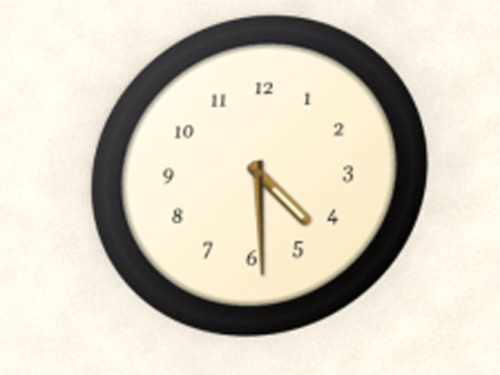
4:29
